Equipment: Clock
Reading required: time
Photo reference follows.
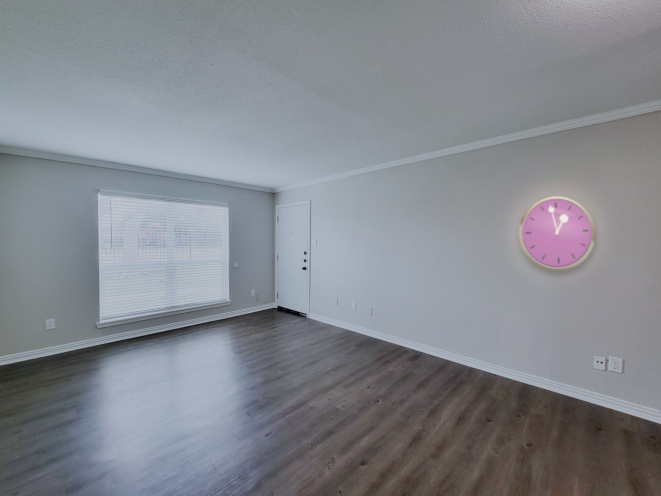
12:58
